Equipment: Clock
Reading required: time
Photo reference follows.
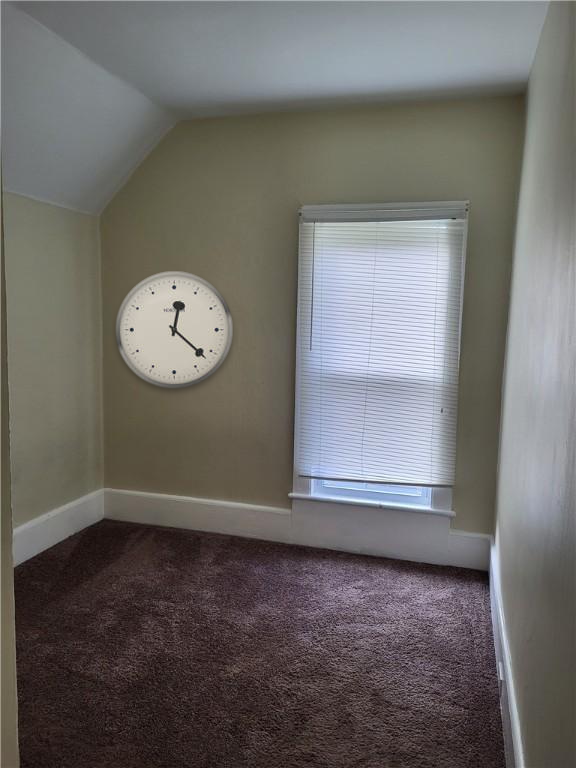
12:22
